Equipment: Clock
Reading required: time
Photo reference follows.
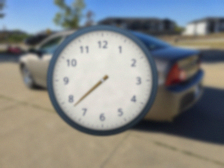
7:38
